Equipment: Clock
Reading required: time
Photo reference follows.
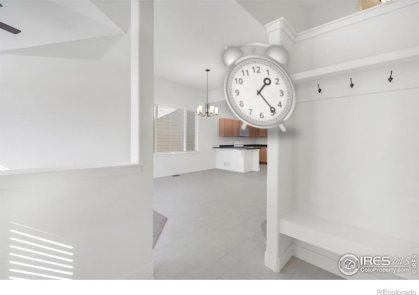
1:24
